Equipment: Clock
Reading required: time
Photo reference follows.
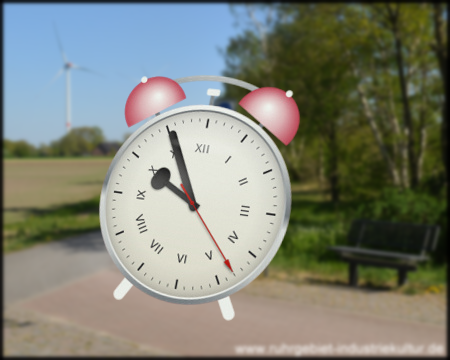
9:55:23
